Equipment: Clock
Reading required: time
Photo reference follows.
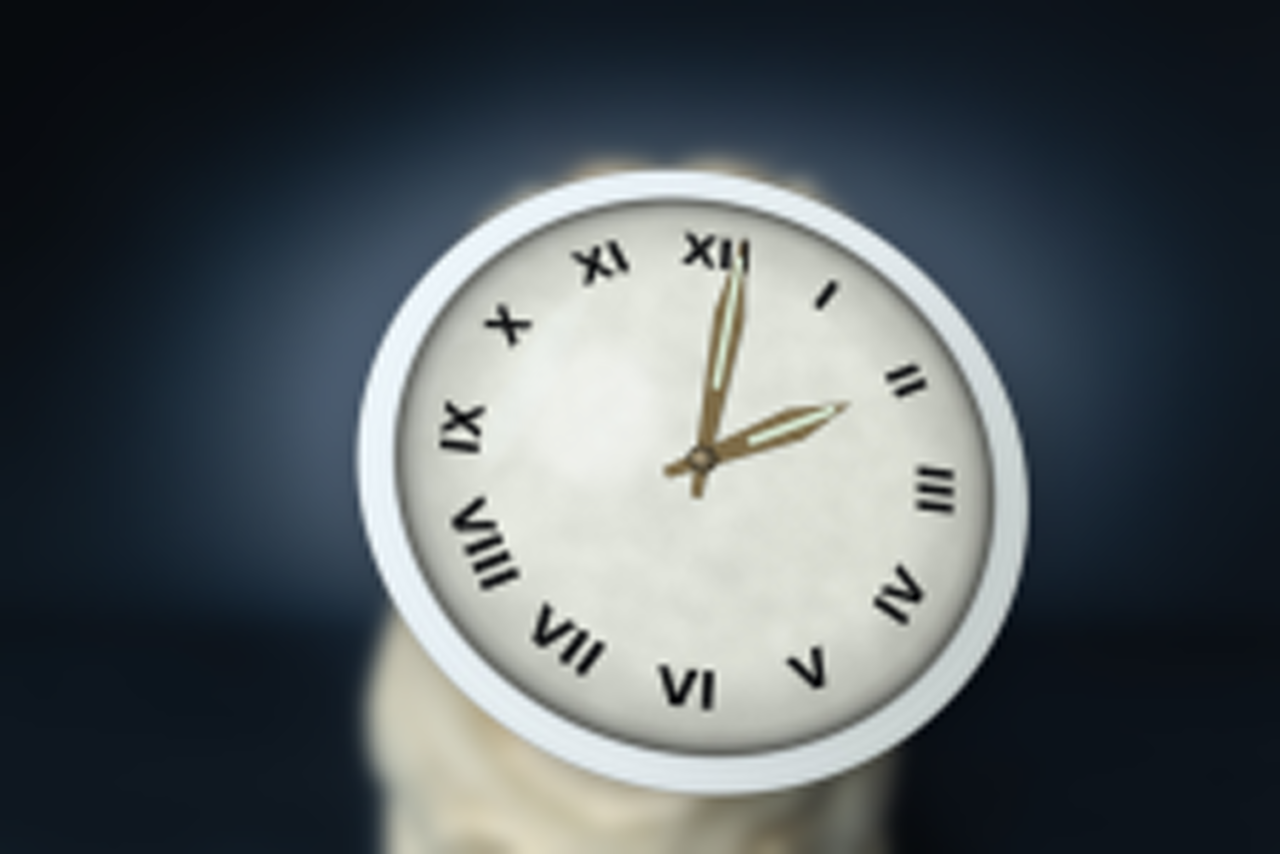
2:01
